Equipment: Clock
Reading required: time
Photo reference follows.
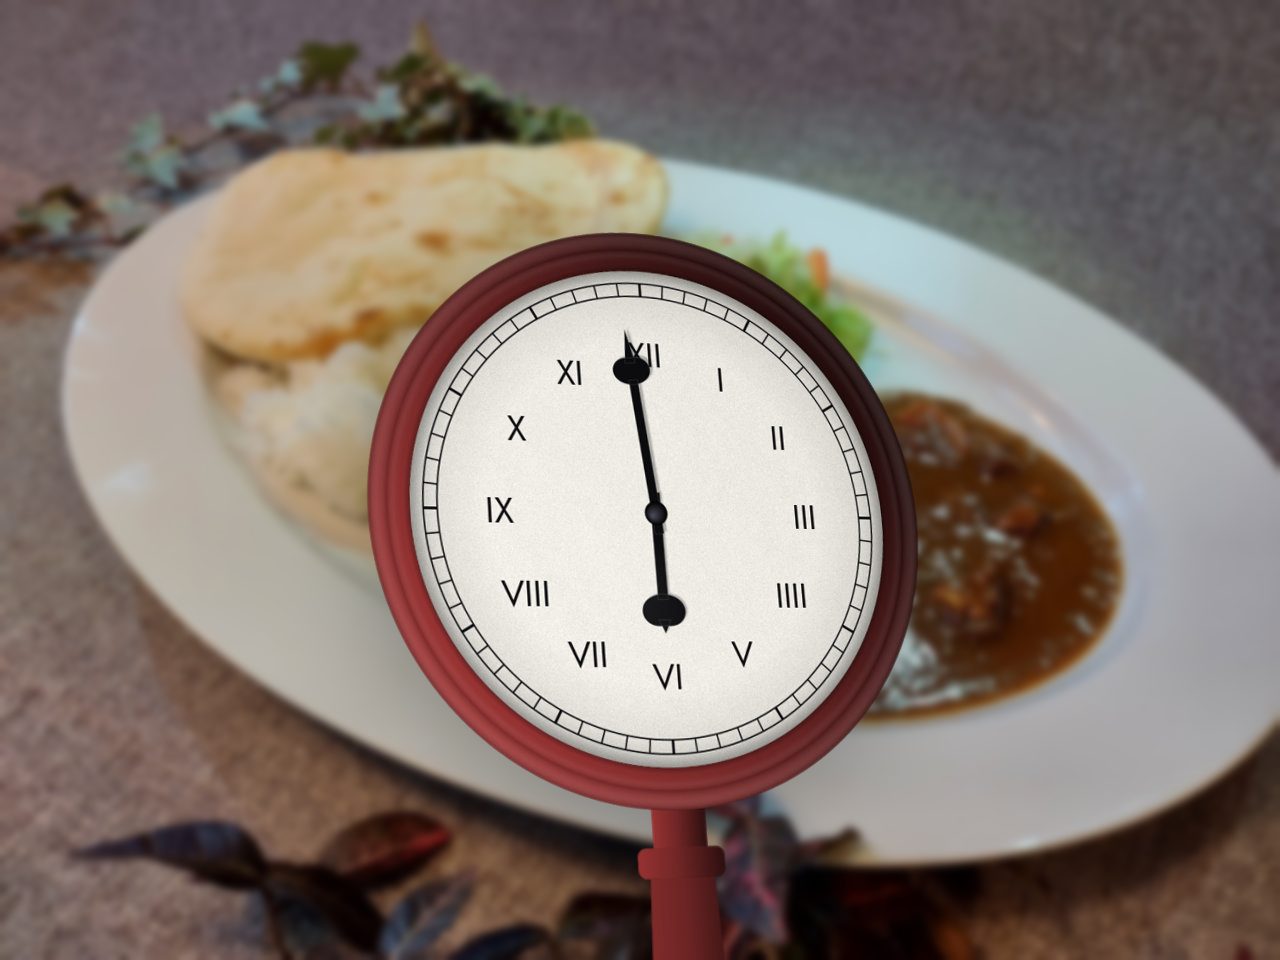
5:59
